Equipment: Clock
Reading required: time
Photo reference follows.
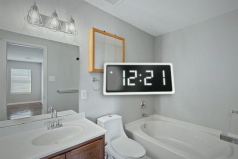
12:21
